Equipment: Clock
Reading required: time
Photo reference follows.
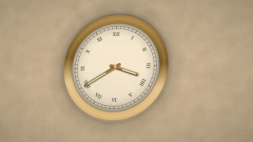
3:40
